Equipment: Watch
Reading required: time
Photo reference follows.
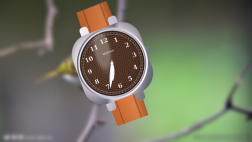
6:34
